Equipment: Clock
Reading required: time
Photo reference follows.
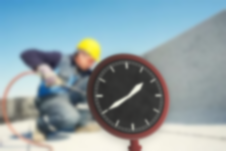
1:40
